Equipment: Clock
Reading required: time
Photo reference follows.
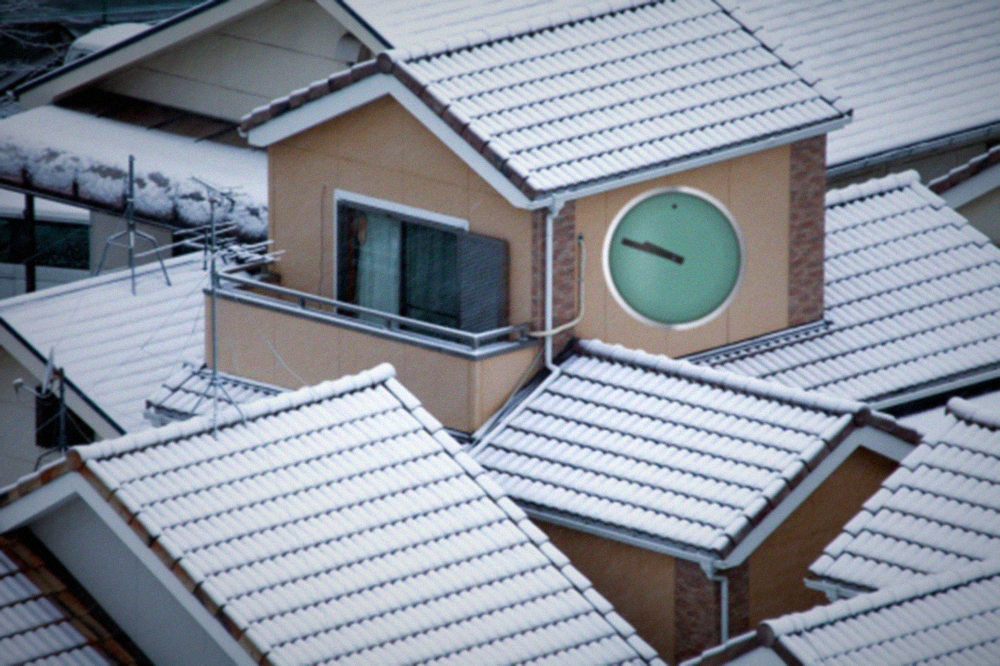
9:48
